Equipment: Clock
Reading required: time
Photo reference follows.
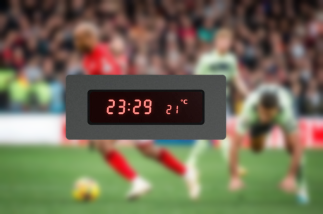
23:29
